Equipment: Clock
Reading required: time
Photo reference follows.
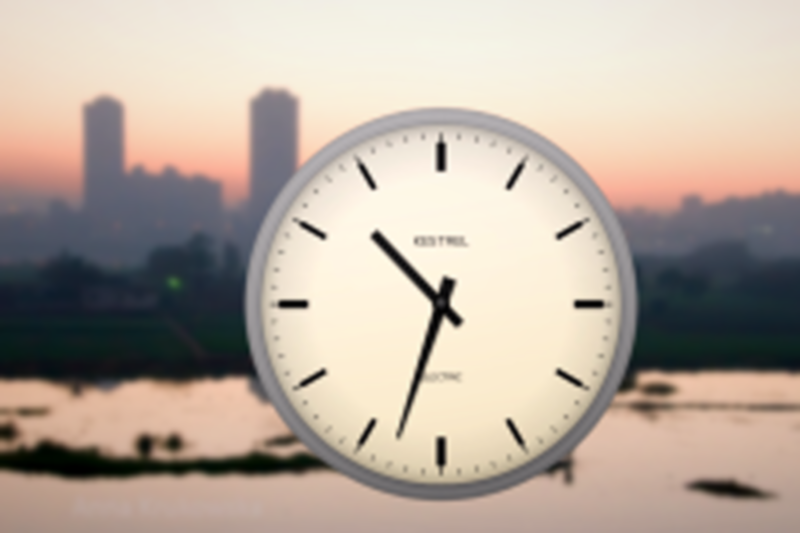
10:33
